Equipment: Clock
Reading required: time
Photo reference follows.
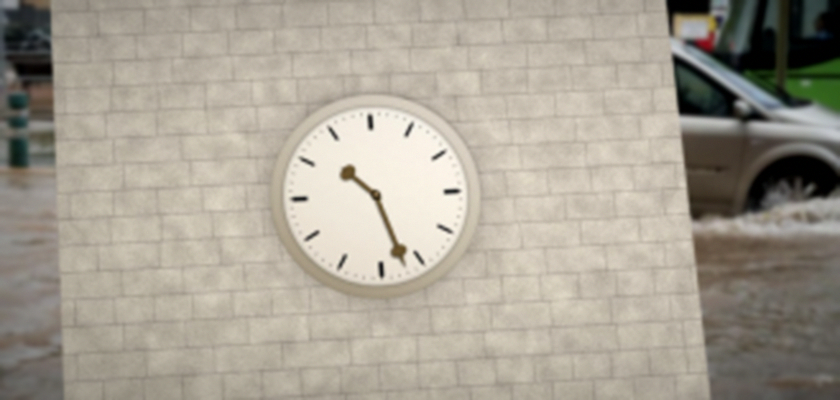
10:27
